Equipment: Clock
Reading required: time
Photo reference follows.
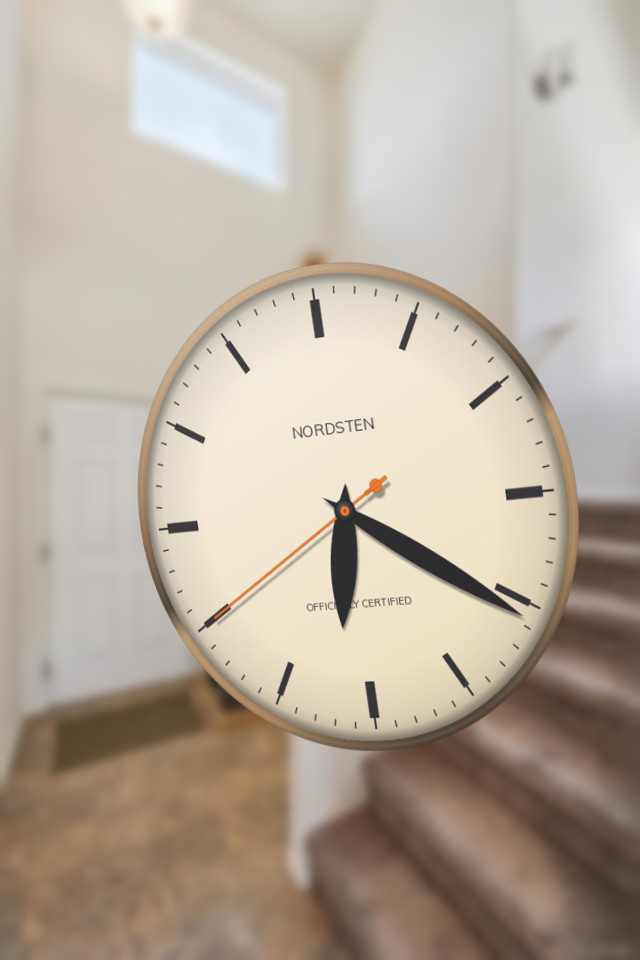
6:20:40
